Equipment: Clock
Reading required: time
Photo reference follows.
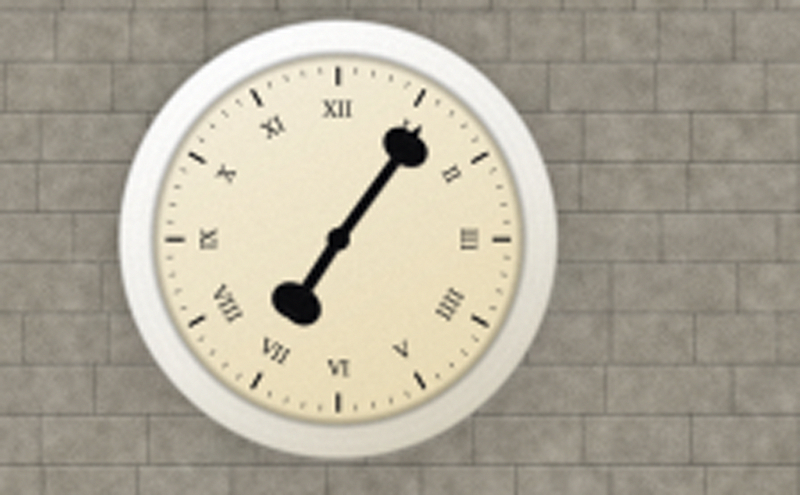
7:06
